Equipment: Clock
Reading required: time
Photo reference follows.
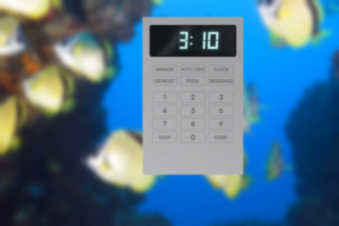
3:10
